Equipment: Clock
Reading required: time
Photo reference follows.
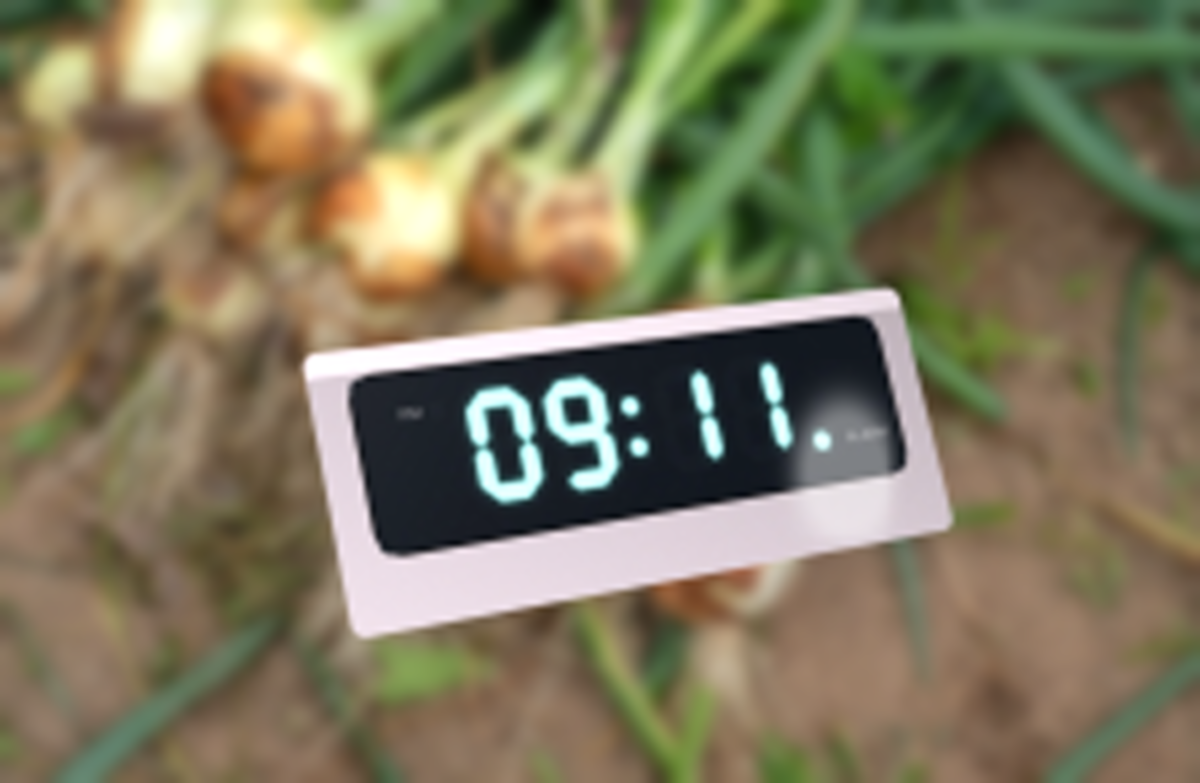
9:11
